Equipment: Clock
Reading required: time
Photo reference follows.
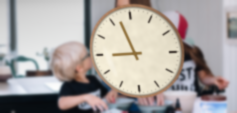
8:57
